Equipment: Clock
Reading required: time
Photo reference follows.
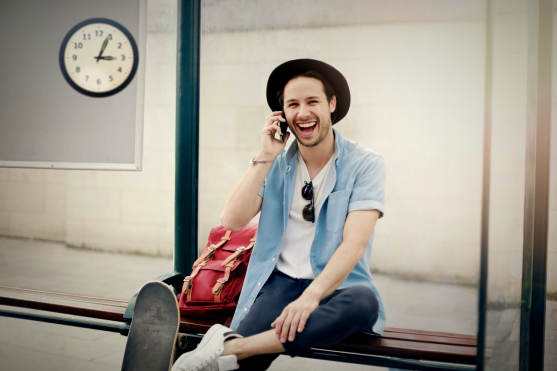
3:04
